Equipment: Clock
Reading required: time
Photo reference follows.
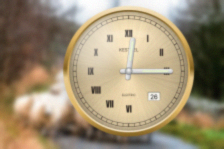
12:15
